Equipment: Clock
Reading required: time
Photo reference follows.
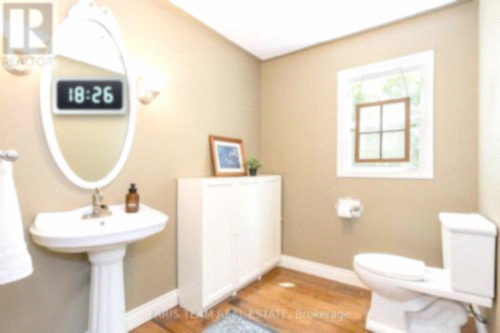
18:26
